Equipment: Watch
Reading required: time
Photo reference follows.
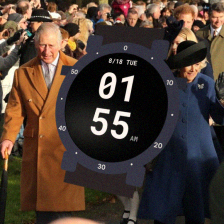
1:55
